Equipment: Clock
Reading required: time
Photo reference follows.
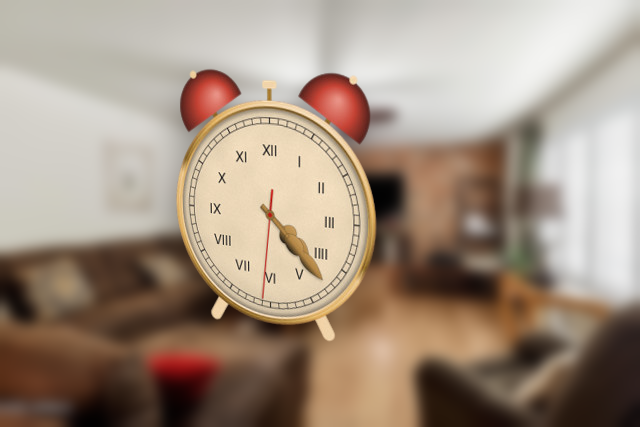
4:22:31
